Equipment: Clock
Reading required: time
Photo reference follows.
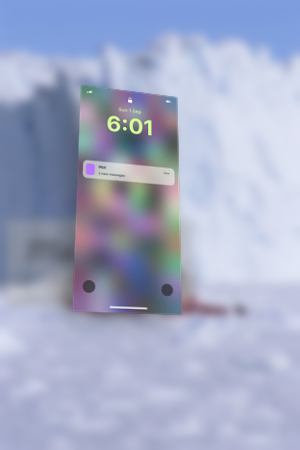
6:01
